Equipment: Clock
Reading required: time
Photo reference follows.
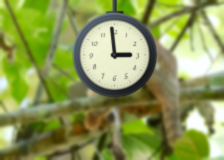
2:59
